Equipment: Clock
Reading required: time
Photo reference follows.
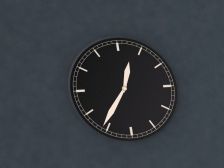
12:36
